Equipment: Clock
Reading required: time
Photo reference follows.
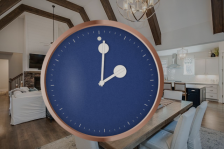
2:01
